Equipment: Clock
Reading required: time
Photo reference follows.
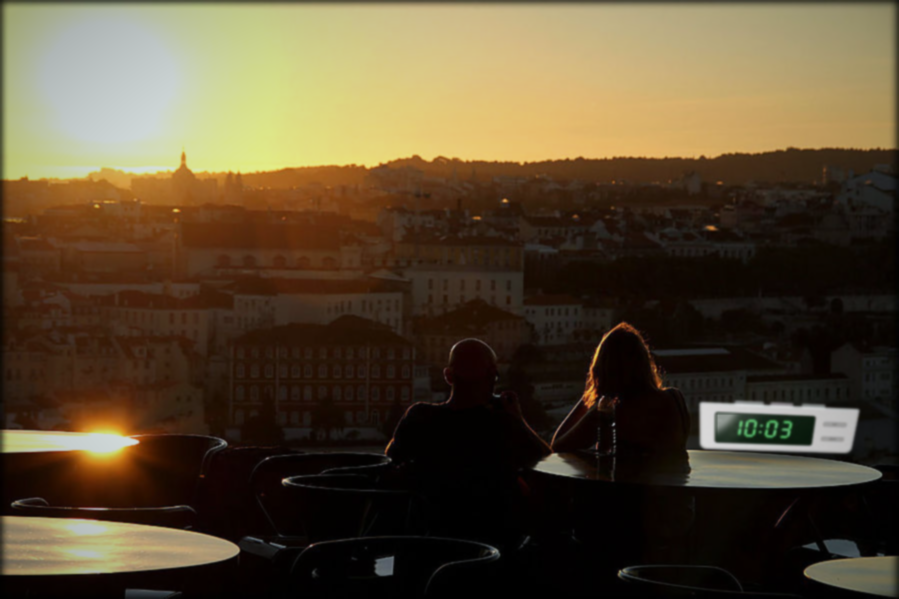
10:03
